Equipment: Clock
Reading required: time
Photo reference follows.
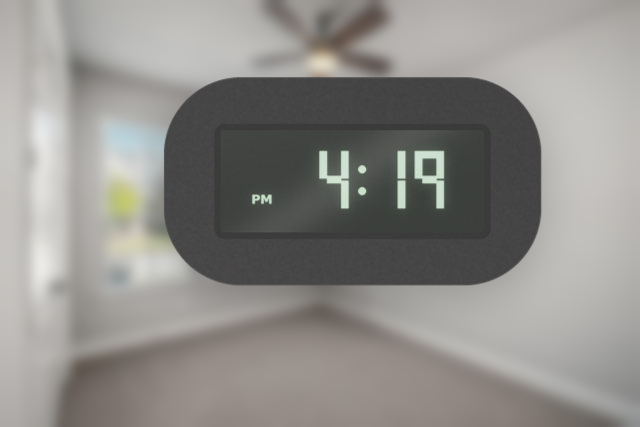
4:19
